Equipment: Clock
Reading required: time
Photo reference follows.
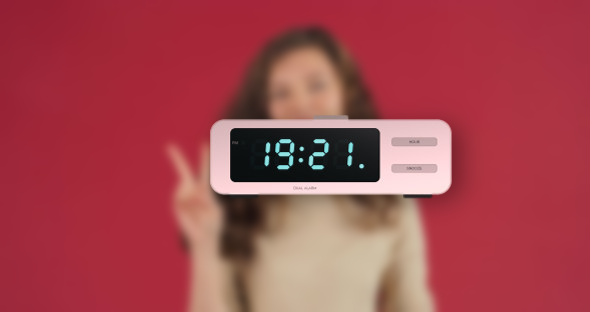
19:21
